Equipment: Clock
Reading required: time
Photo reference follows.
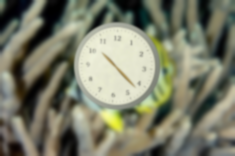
10:22
